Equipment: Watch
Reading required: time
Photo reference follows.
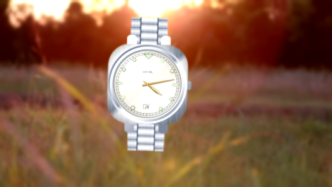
4:13
